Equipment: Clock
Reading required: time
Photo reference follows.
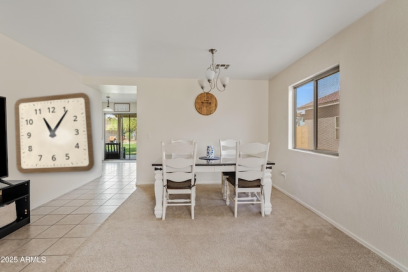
11:06
